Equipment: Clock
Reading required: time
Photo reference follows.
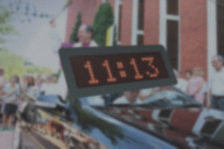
11:13
